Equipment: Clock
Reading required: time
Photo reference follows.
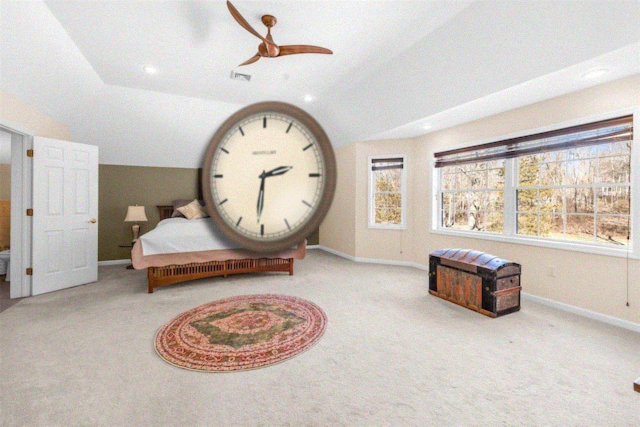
2:31
